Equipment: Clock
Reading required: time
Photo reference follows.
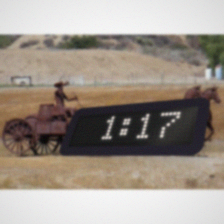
1:17
